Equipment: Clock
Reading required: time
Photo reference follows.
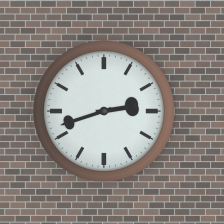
2:42
